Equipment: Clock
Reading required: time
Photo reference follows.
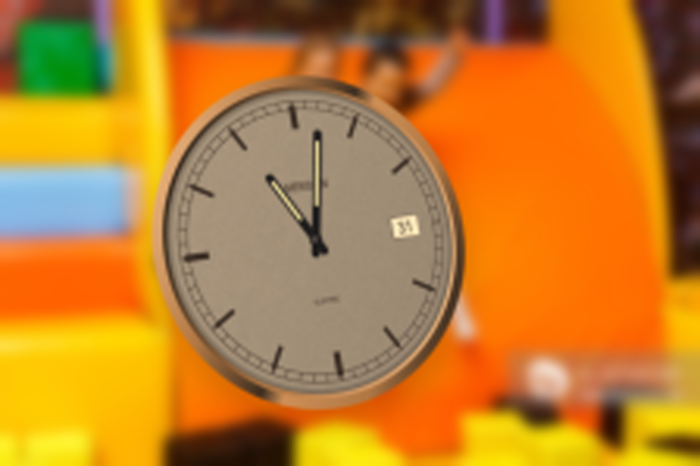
11:02
